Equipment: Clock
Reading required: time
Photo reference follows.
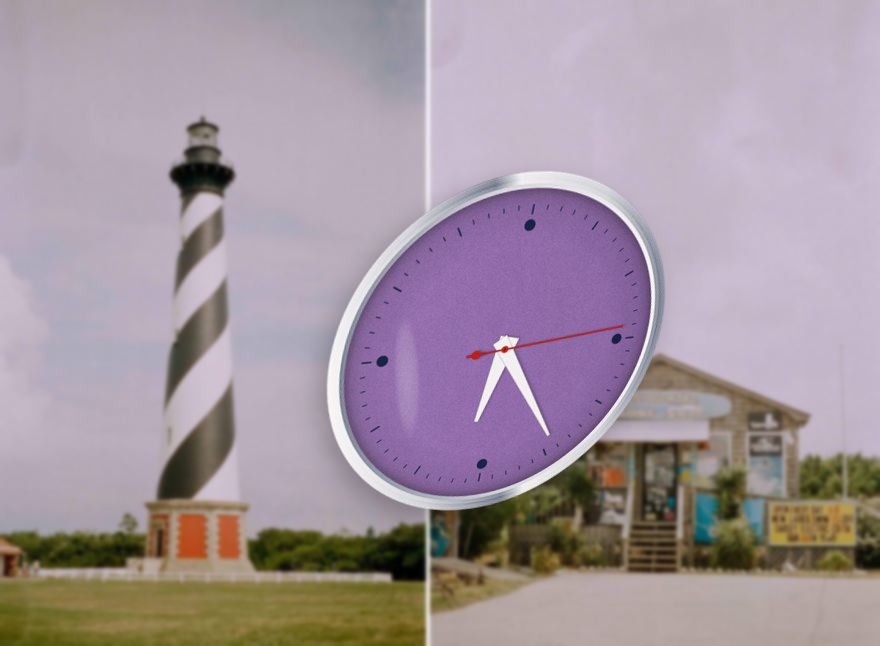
6:24:14
